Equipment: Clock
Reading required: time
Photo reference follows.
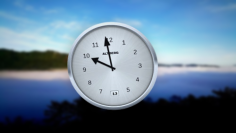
9:59
